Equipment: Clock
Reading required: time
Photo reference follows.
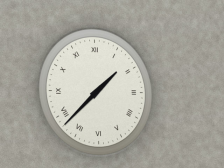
1:38
